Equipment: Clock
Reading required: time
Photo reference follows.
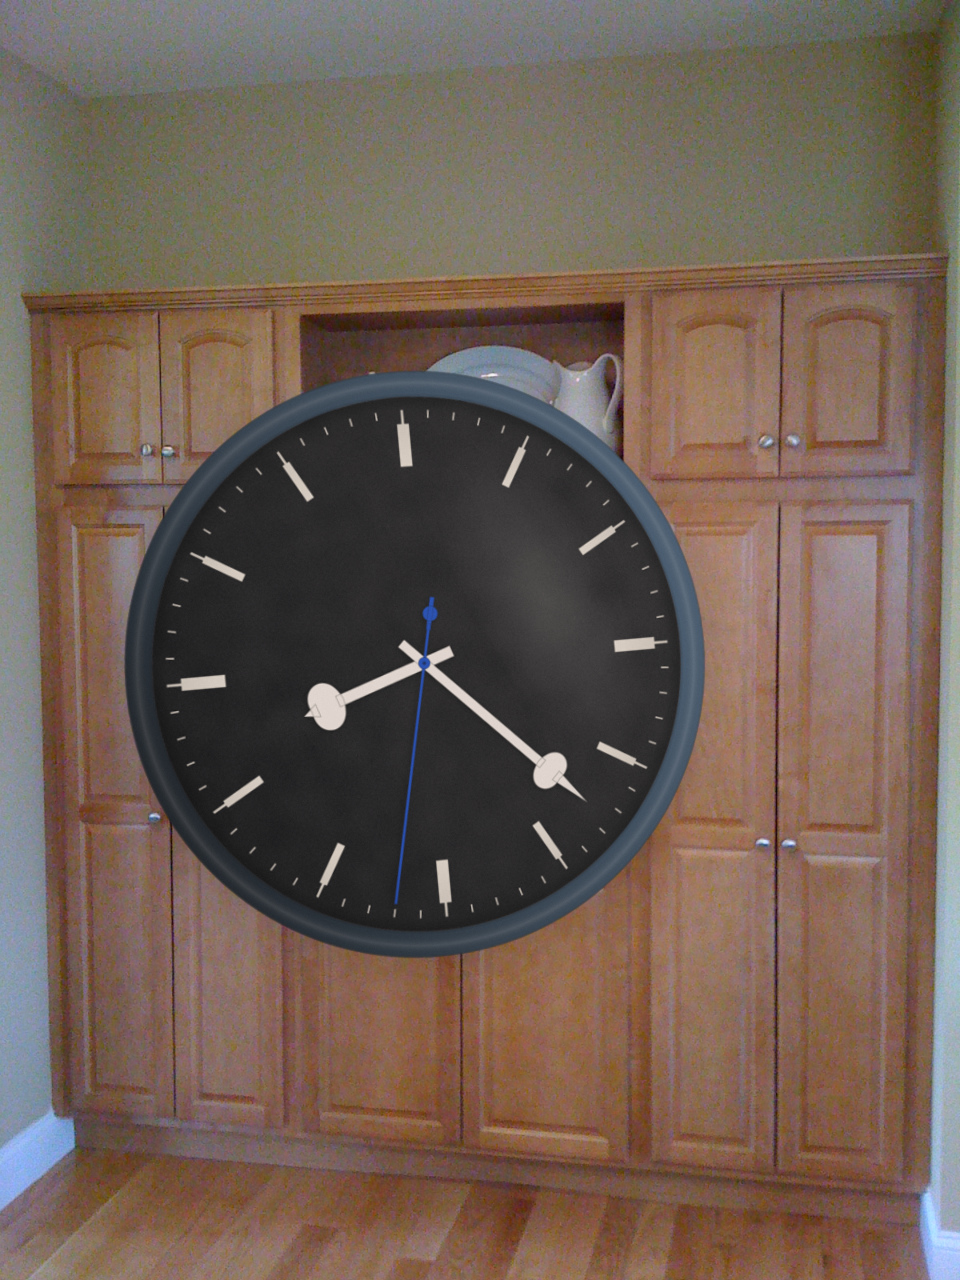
8:22:32
